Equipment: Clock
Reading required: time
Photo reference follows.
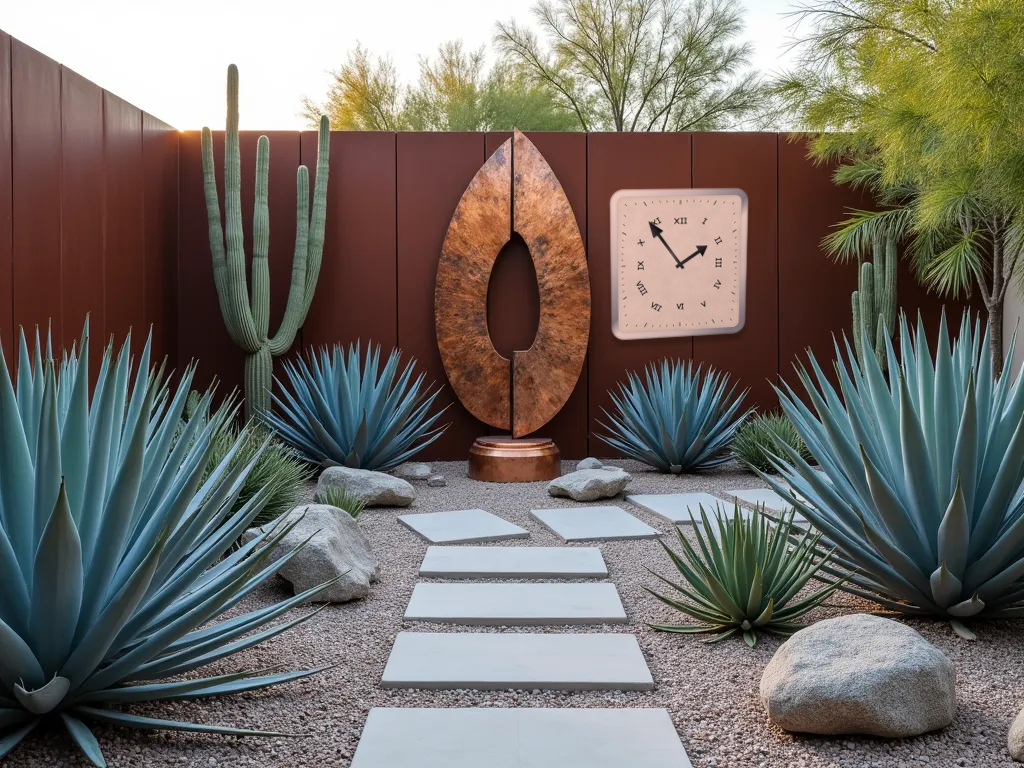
1:54
